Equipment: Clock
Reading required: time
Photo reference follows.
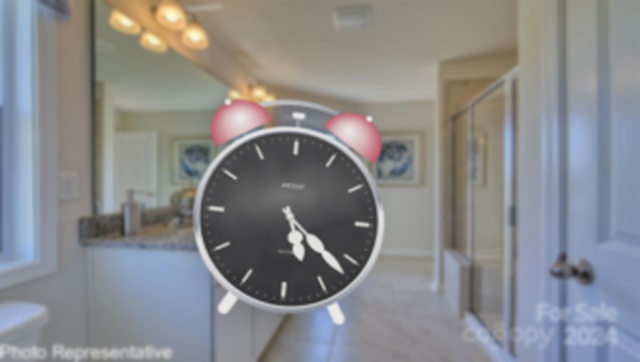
5:22
